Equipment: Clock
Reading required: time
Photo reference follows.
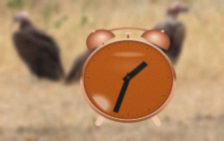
1:33
